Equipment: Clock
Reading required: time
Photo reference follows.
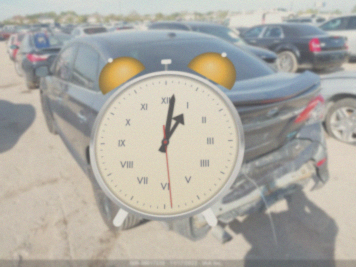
1:01:29
